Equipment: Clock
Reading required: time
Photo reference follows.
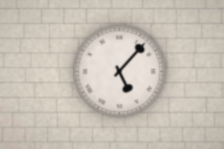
5:07
